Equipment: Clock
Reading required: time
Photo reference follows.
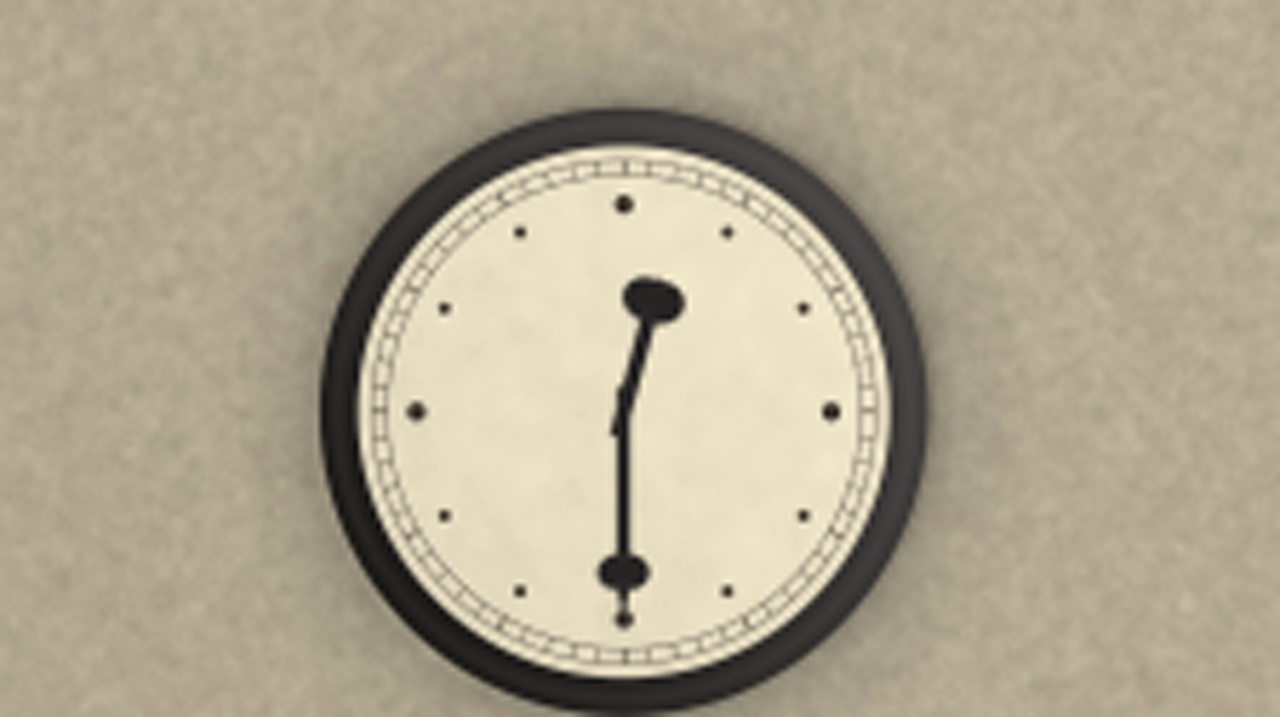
12:30
